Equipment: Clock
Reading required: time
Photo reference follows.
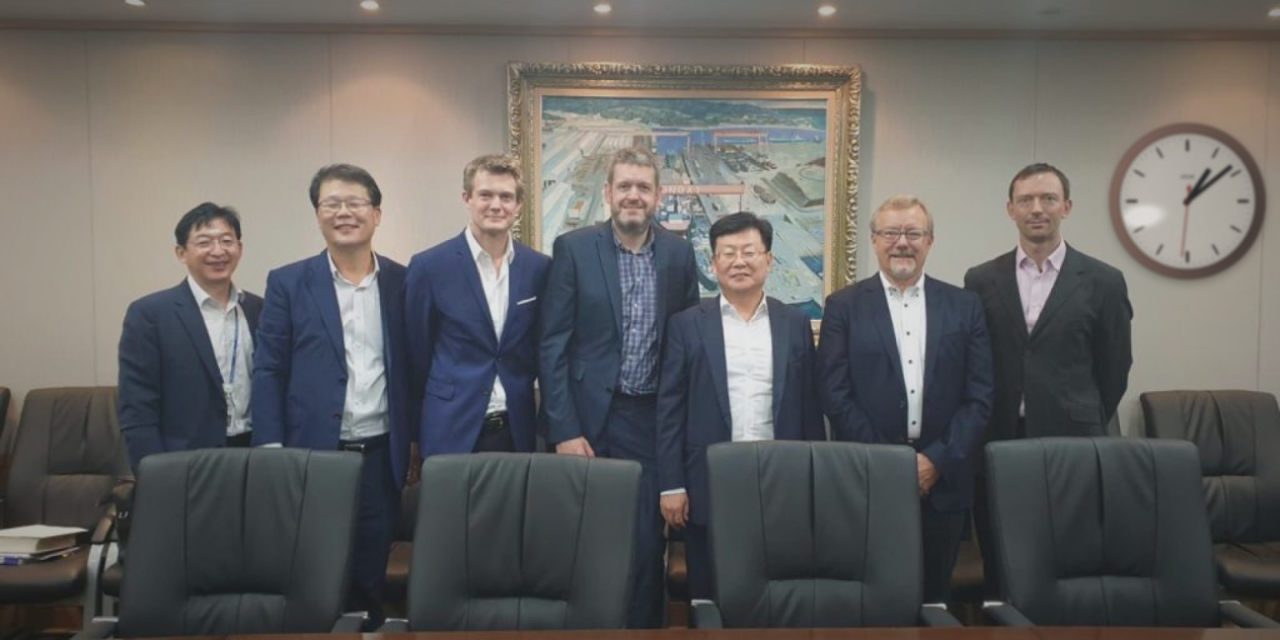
1:08:31
